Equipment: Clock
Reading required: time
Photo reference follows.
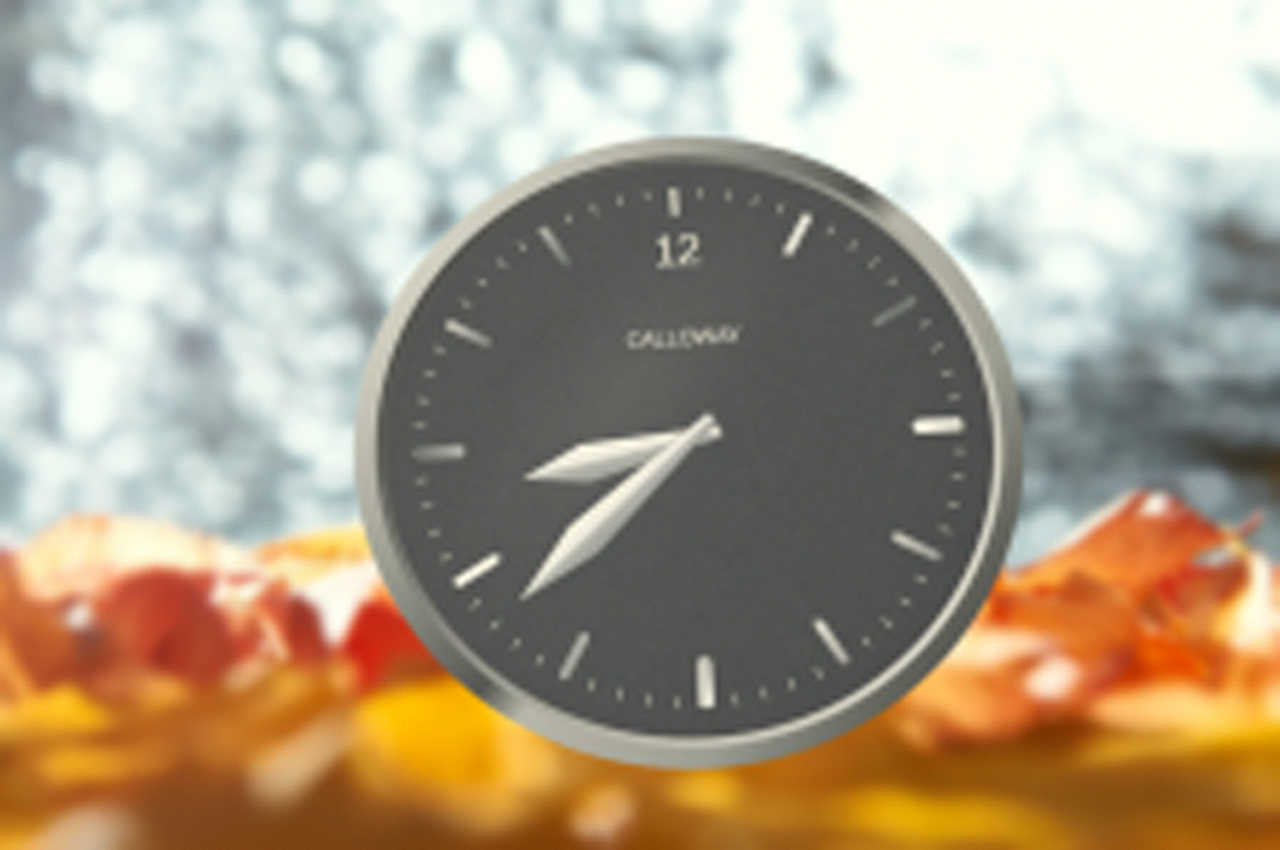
8:38
